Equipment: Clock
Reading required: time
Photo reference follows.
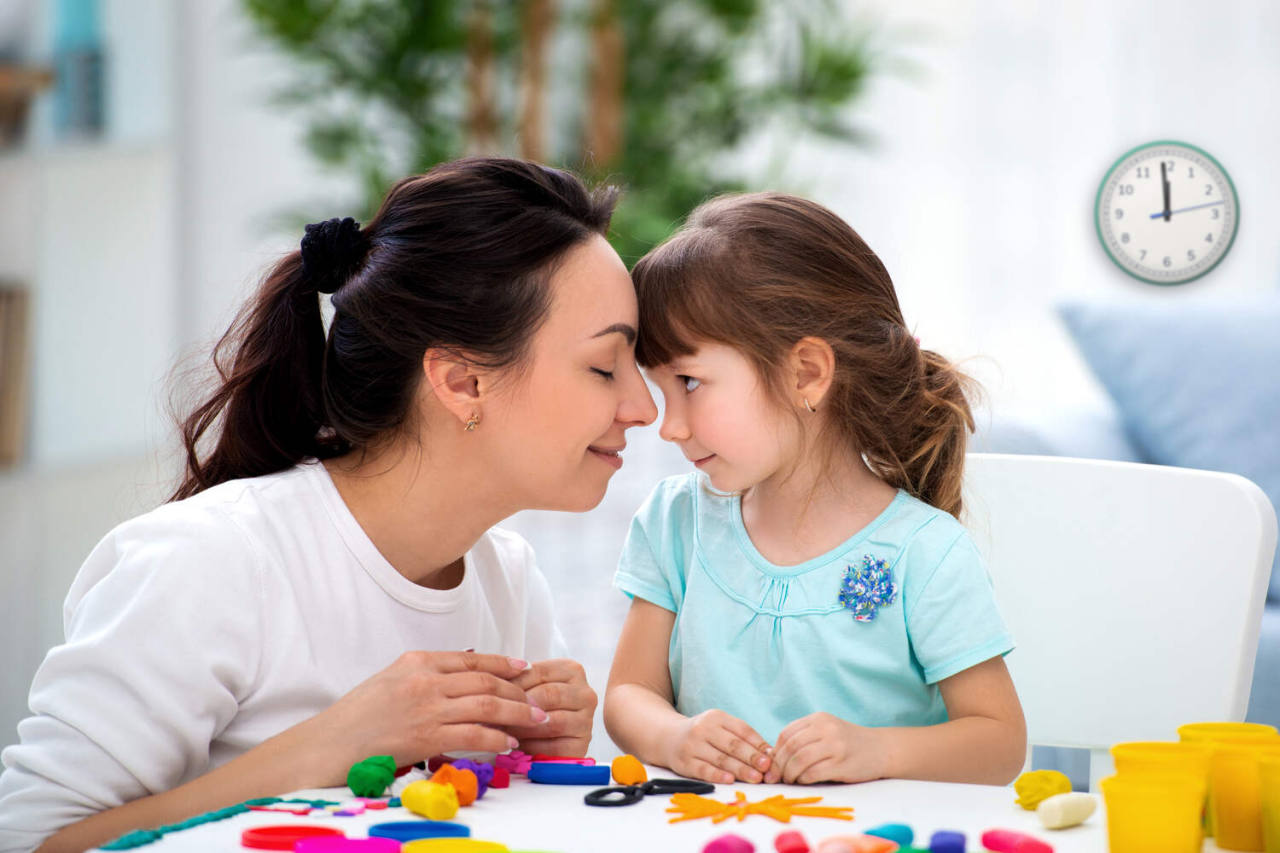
11:59:13
